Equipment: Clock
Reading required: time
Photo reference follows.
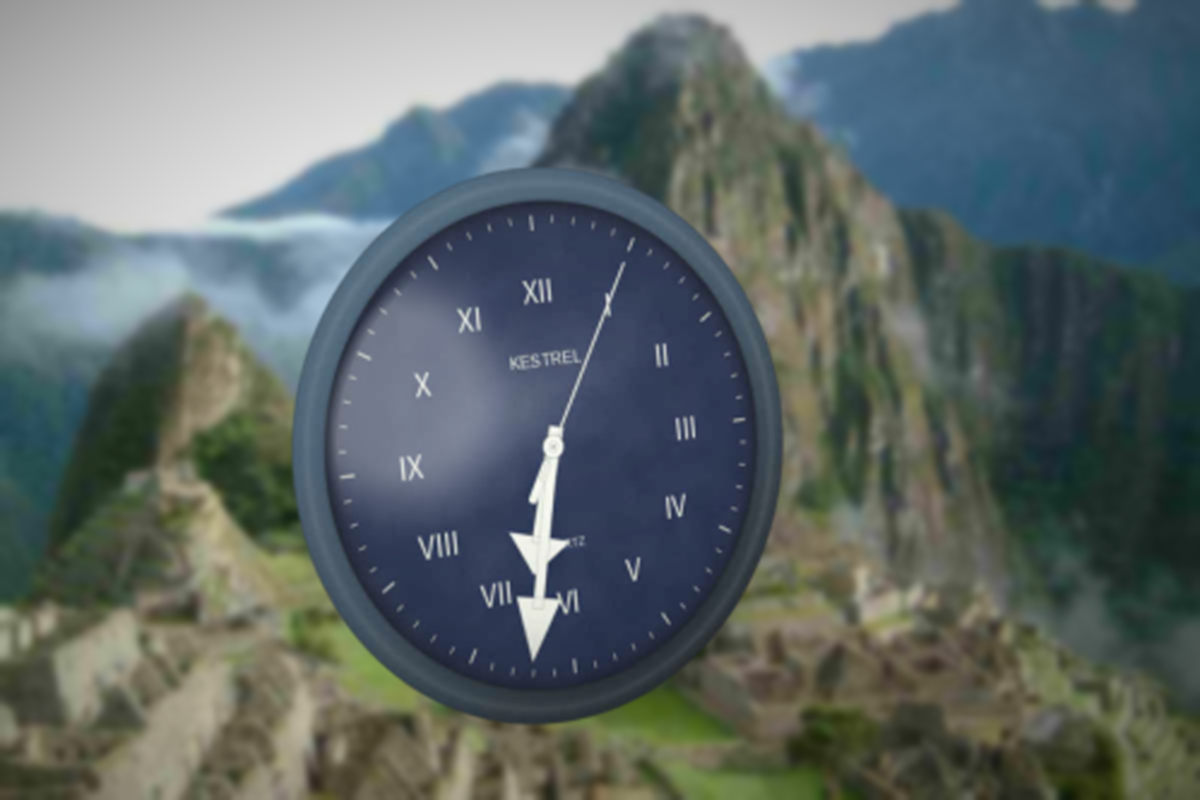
6:32:05
